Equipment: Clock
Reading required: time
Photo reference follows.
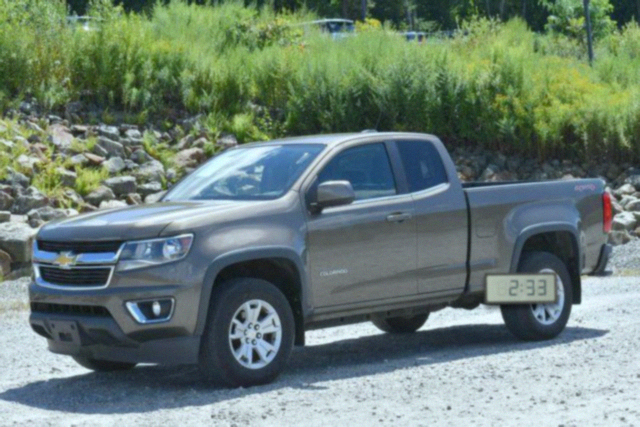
2:33
